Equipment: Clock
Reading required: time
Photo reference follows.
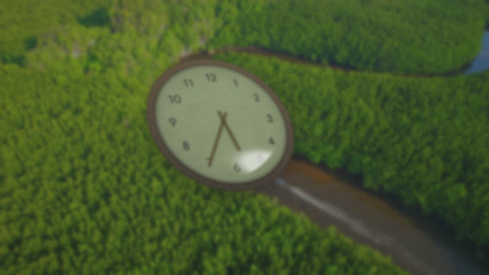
5:35
